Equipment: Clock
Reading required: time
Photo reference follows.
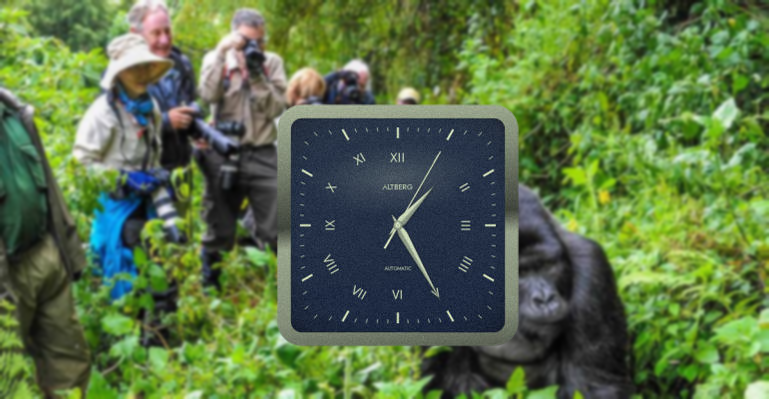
1:25:05
